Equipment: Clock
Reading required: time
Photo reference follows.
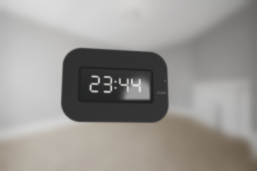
23:44
